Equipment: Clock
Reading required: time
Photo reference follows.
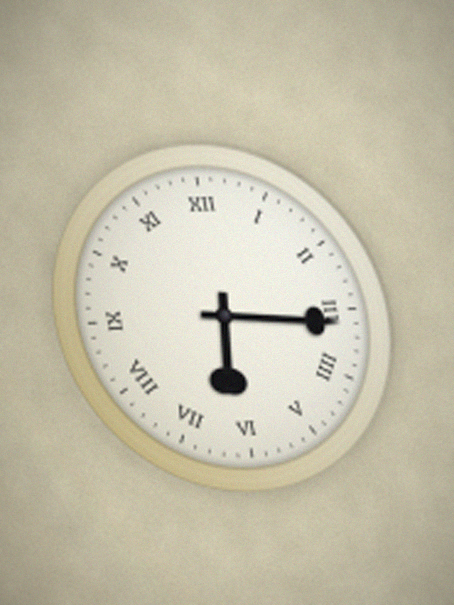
6:16
